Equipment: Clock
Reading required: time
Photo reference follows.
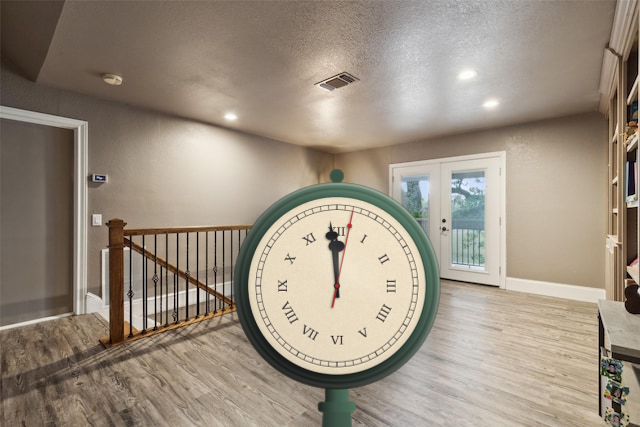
11:59:02
